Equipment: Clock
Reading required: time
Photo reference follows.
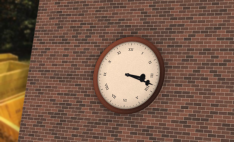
3:18
